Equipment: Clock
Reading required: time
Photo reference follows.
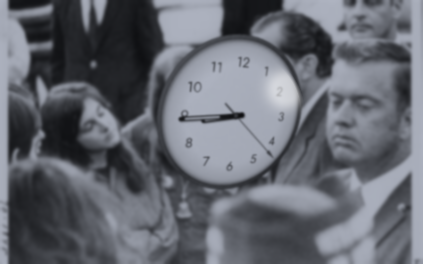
8:44:22
